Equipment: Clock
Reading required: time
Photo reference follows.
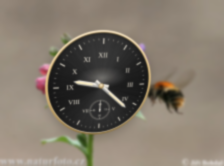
9:22
